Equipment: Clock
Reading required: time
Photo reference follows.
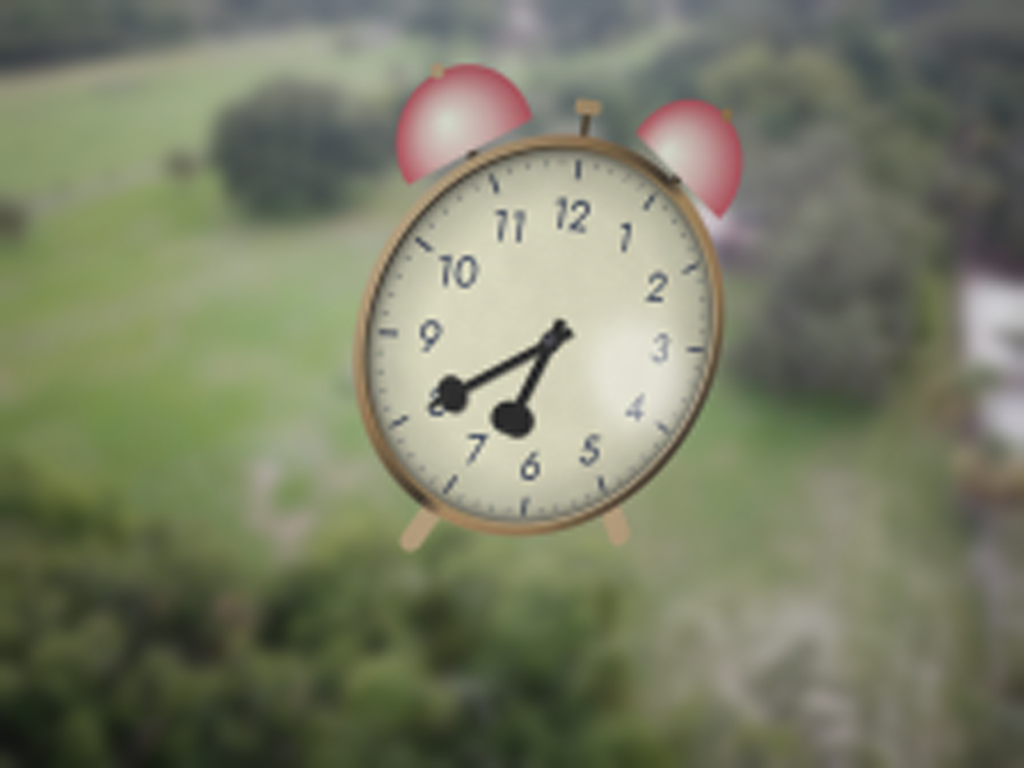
6:40
